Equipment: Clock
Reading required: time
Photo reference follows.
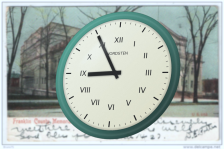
8:55
